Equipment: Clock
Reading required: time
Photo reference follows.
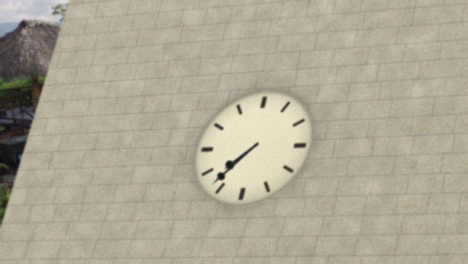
7:37
